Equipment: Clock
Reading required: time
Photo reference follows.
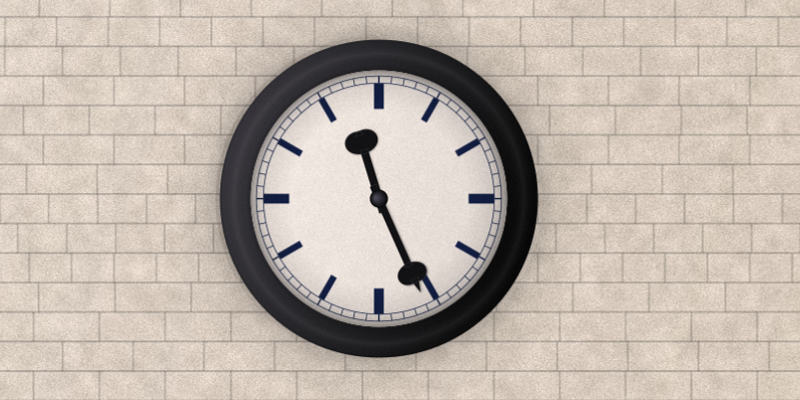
11:26
